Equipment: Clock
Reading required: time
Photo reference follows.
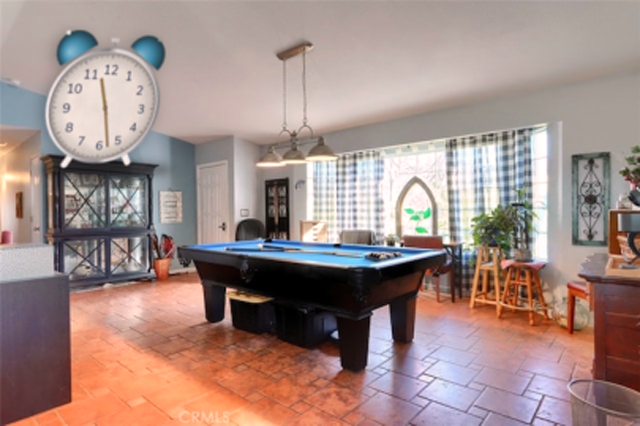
11:28
